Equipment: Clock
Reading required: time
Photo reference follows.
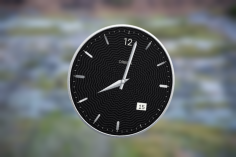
8:02
